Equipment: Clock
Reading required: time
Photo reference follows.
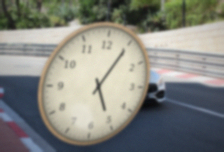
5:05
